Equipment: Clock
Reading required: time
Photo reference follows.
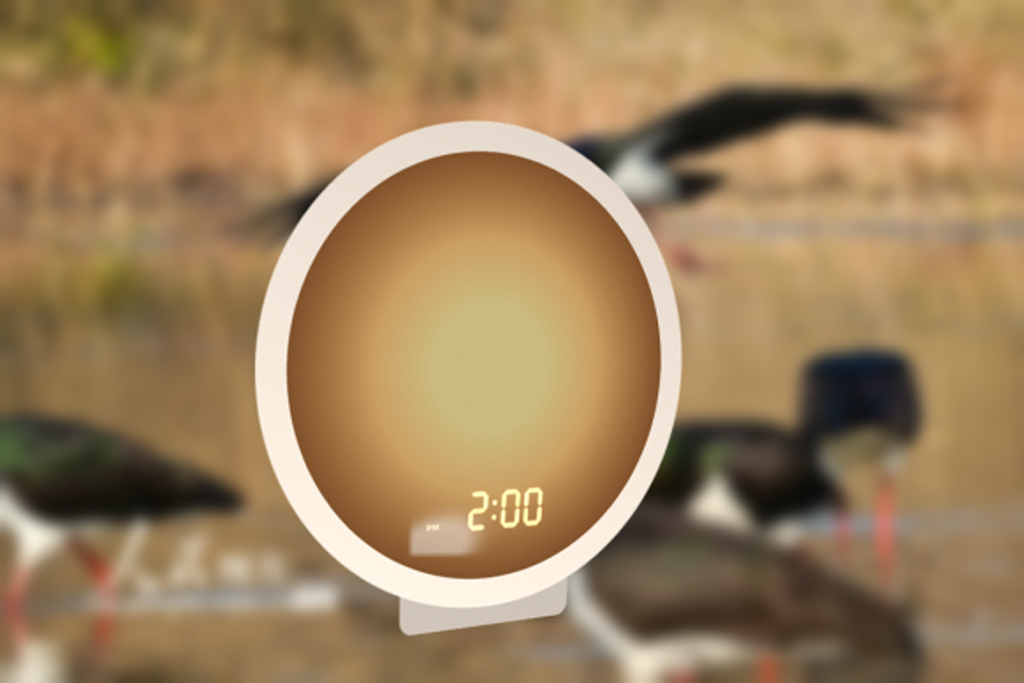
2:00
